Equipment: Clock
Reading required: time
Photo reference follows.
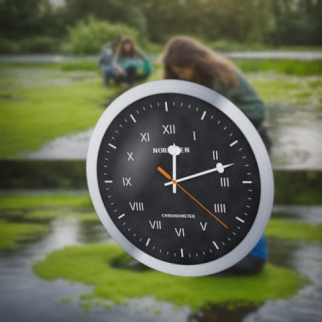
12:12:22
